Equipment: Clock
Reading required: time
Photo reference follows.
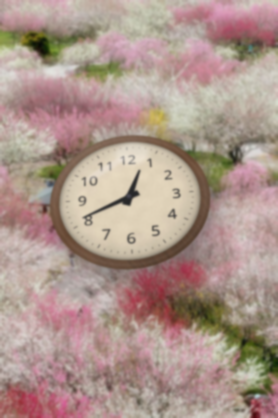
12:41
